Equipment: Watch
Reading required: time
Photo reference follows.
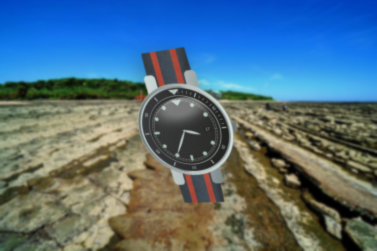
3:35
